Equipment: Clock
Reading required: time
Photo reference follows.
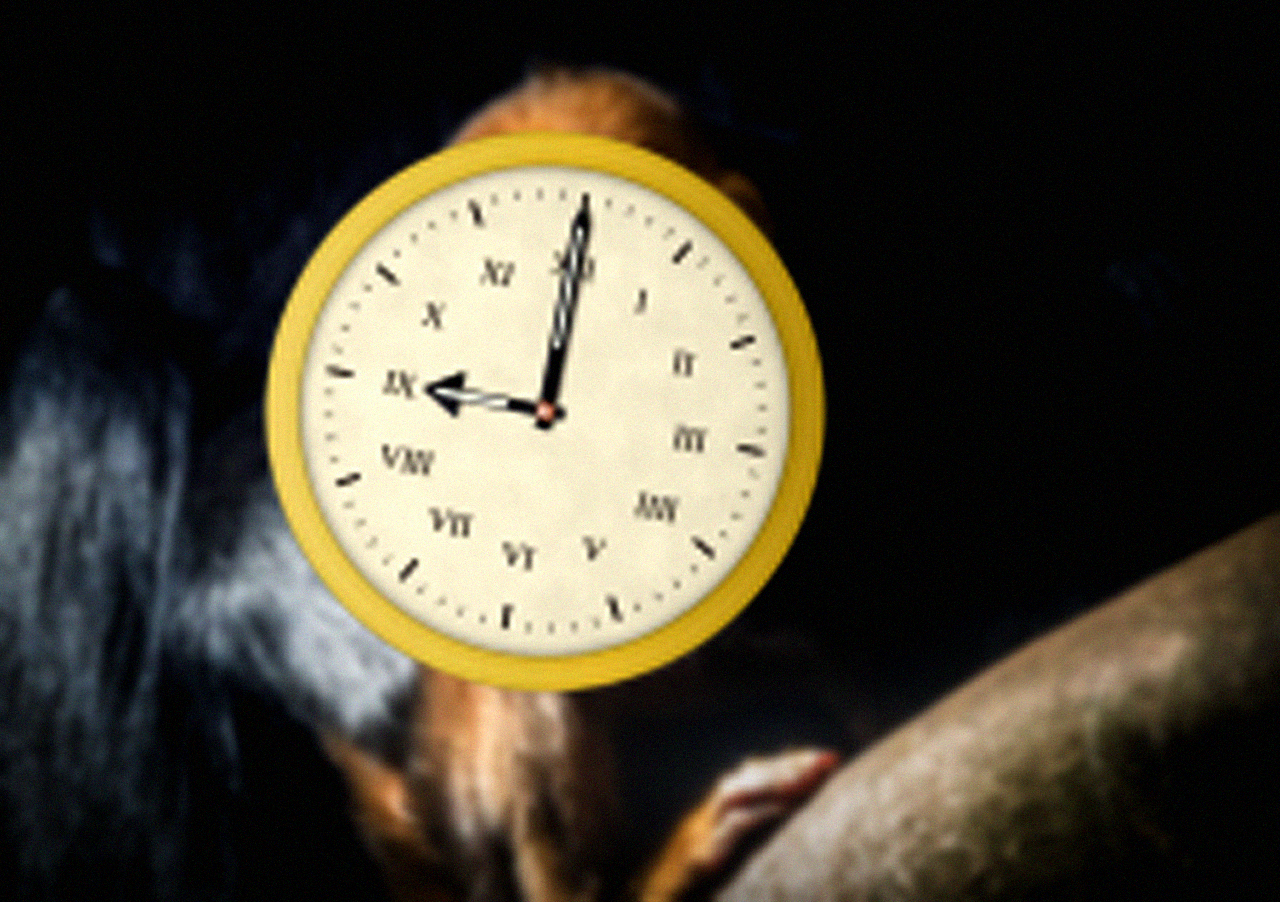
9:00
